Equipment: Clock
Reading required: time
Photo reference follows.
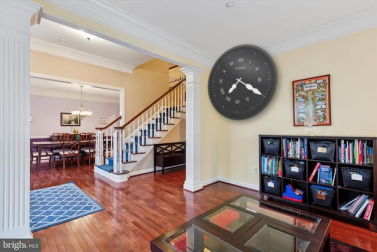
7:20
